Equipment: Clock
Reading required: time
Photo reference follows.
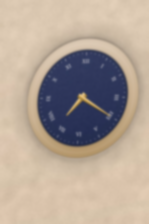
7:20
